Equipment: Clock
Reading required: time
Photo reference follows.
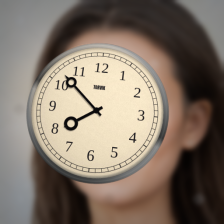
7:52
